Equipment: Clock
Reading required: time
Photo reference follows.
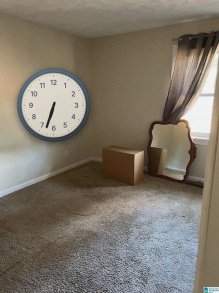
6:33
